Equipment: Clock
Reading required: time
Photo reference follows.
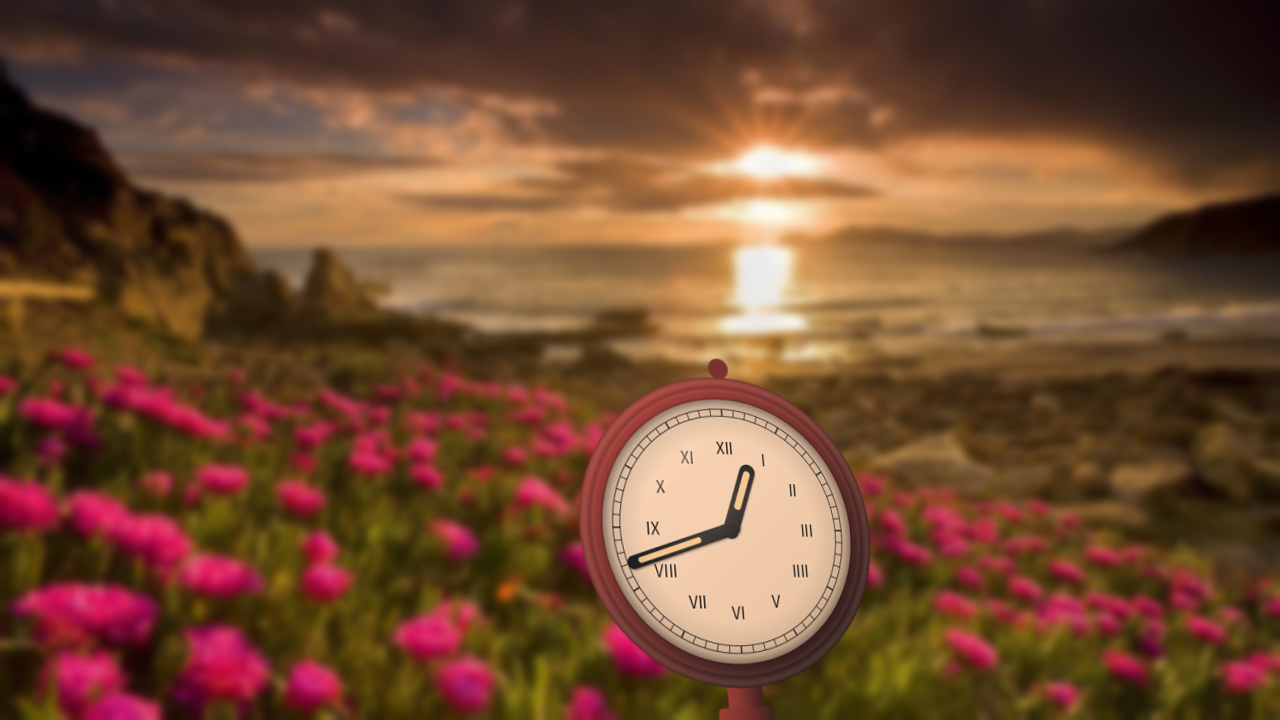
12:42
